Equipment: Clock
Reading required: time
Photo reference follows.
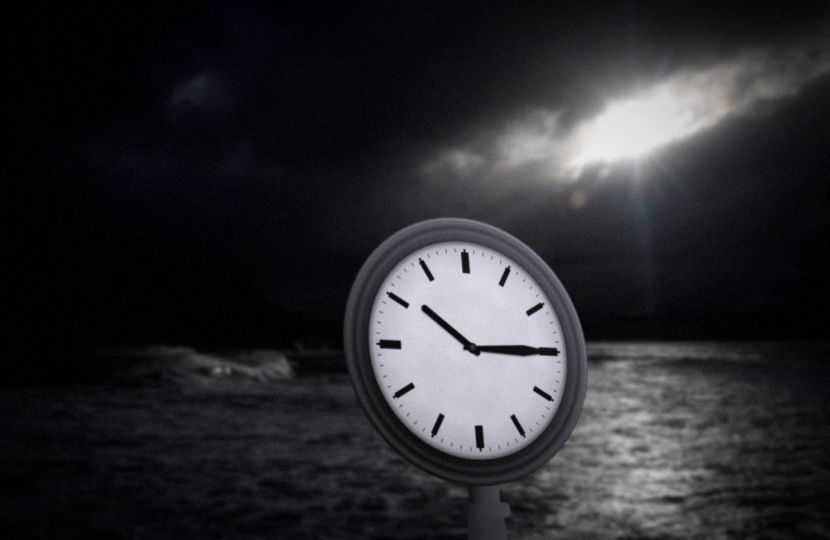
10:15
